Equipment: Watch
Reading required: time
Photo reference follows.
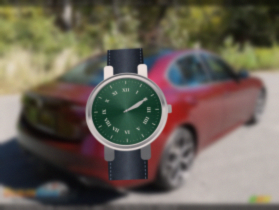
2:10
